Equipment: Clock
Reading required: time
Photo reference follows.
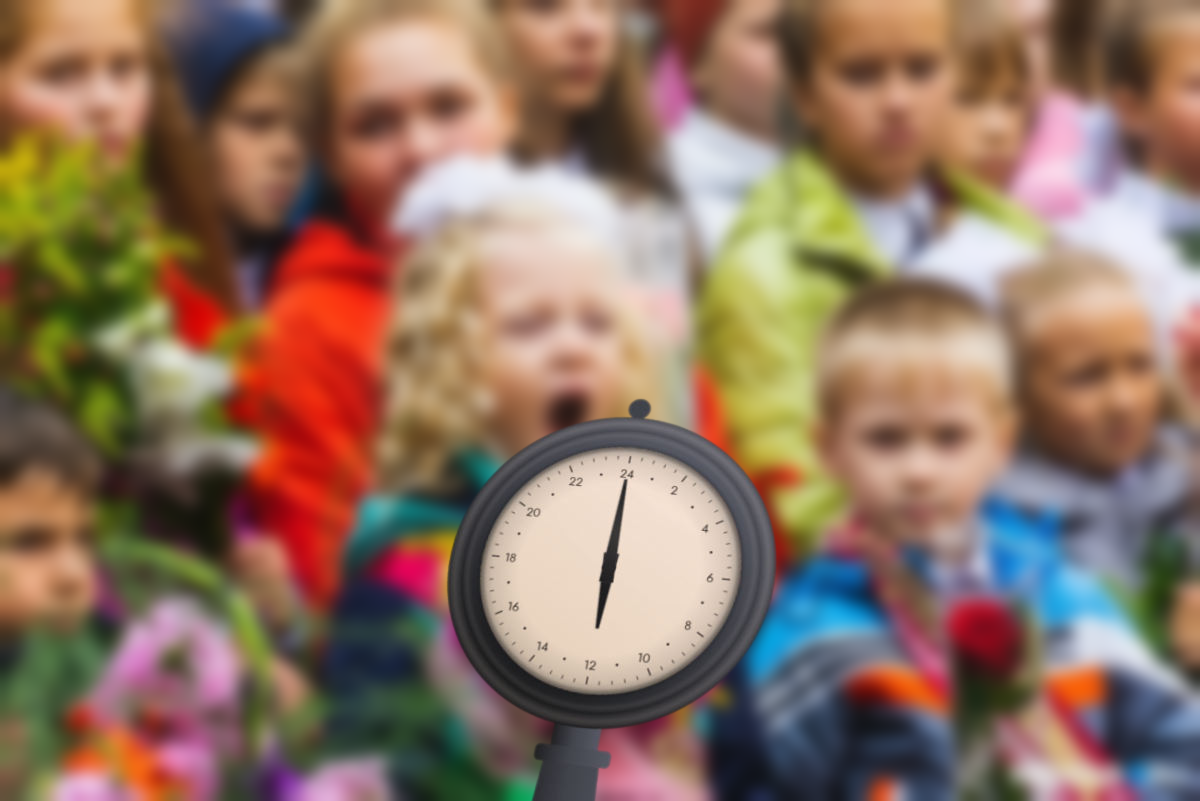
12:00
